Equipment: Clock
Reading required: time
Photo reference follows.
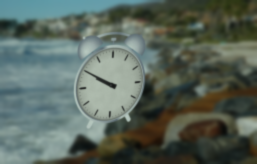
9:50
